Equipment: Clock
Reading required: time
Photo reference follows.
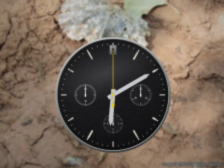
6:10
